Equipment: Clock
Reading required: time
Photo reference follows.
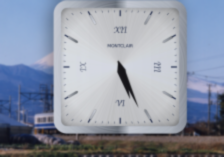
5:26
